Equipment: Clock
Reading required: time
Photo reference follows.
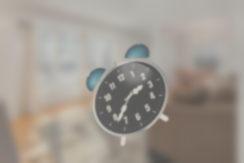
2:38
